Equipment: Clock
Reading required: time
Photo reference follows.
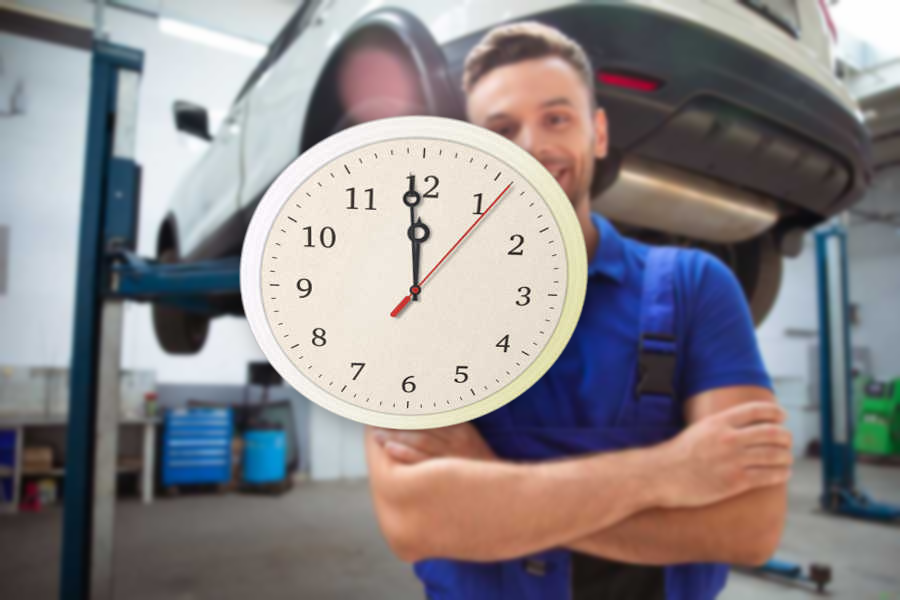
11:59:06
